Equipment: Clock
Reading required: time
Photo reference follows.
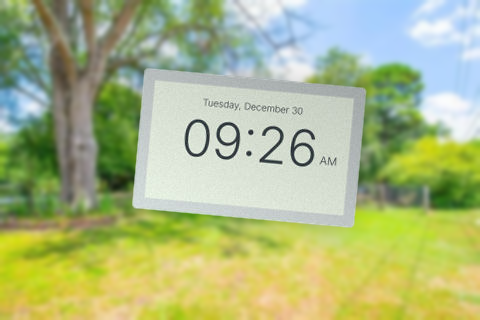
9:26
